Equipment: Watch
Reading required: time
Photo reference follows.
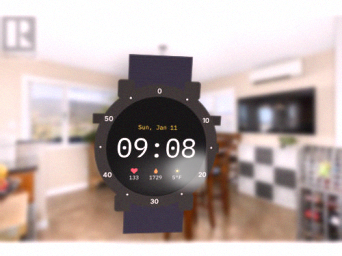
9:08
